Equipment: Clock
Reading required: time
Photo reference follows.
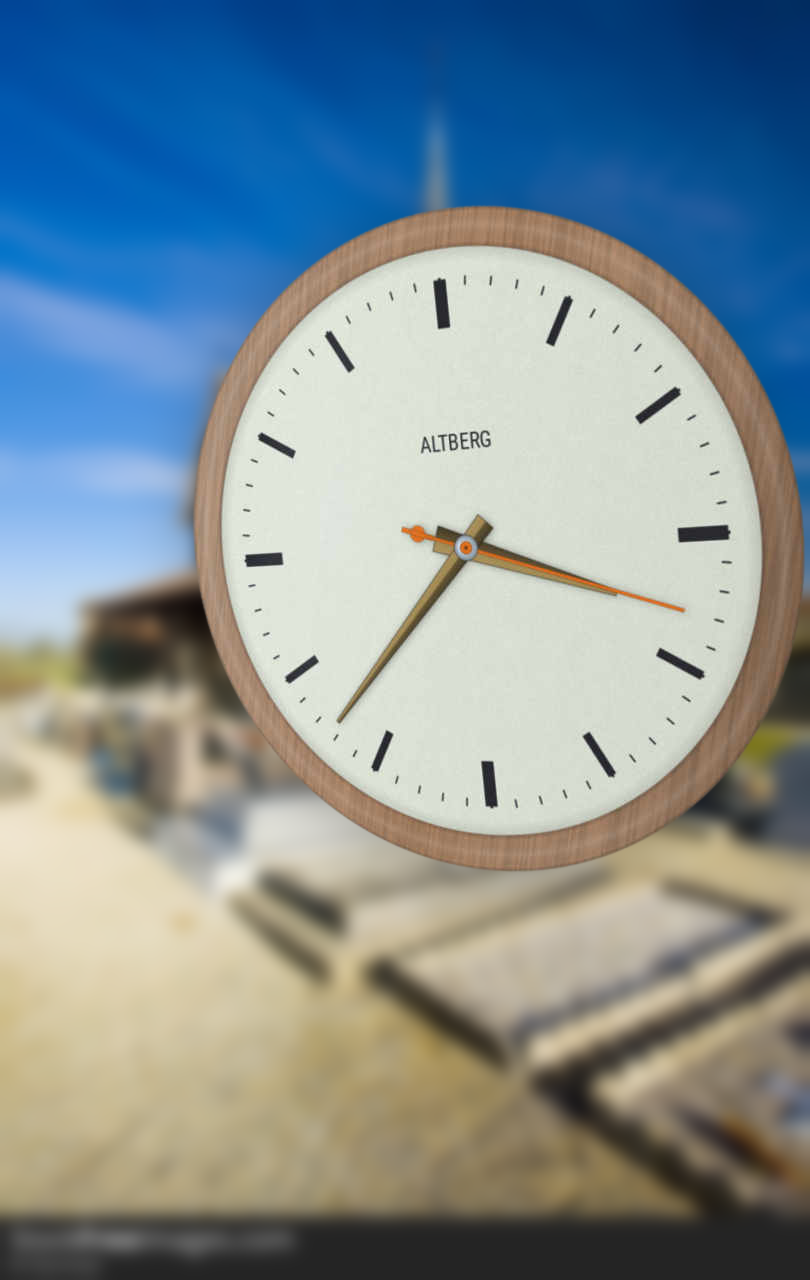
3:37:18
